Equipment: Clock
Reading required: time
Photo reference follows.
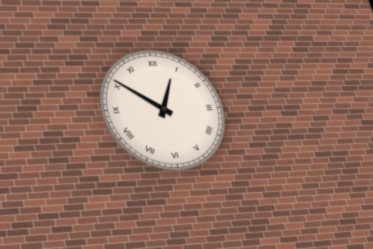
12:51
